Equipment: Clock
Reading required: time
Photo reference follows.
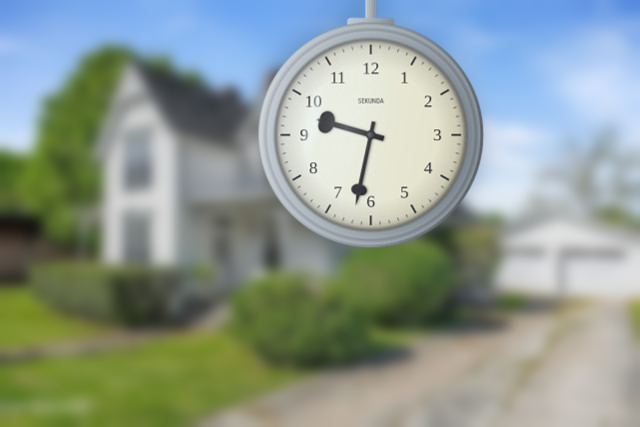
9:32
